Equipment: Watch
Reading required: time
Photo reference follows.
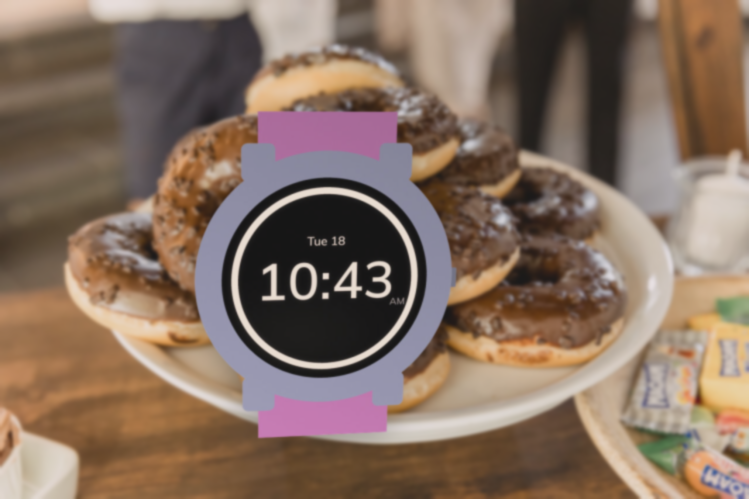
10:43
